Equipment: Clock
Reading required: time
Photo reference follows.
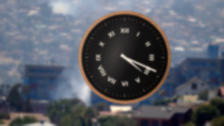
4:19
